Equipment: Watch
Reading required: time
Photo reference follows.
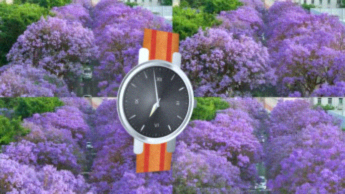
6:58
